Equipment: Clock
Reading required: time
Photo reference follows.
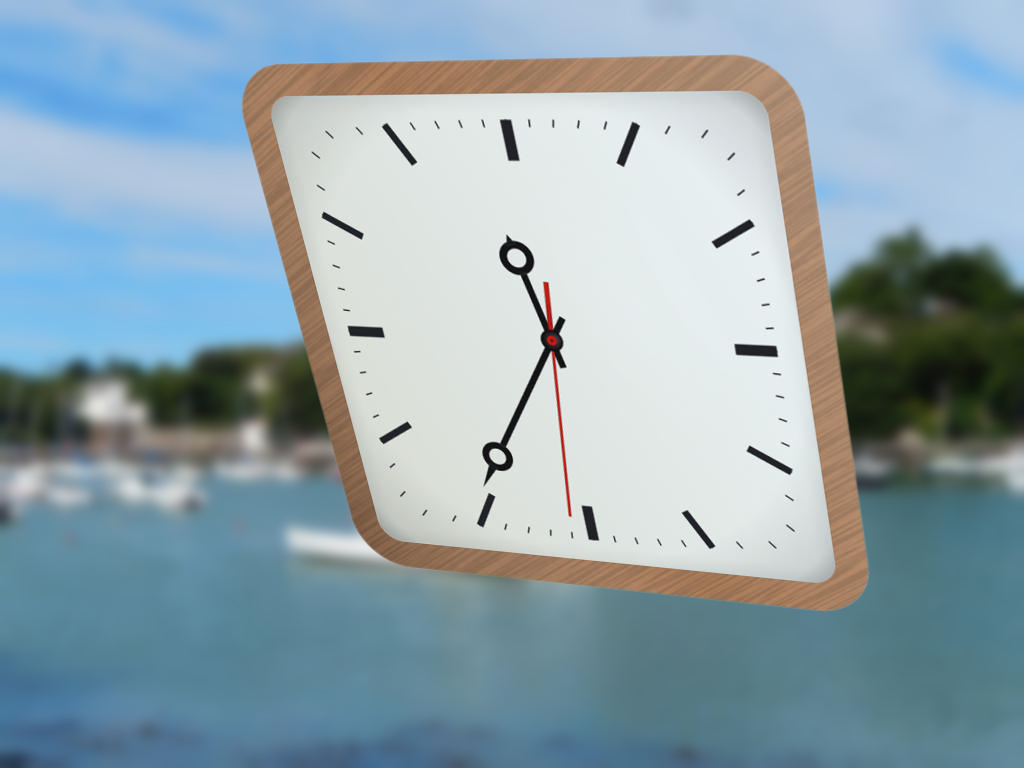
11:35:31
